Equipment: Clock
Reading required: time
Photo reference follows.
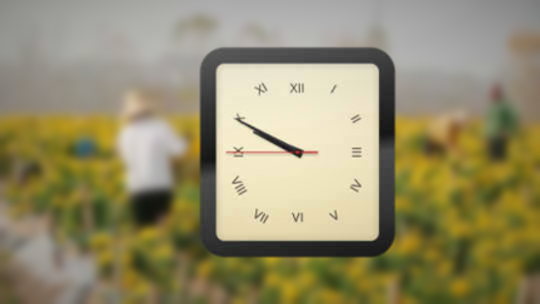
9:49:45
